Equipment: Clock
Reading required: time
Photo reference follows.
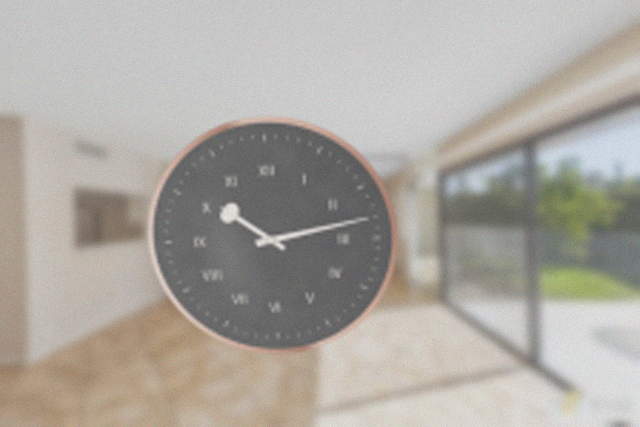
10:13
